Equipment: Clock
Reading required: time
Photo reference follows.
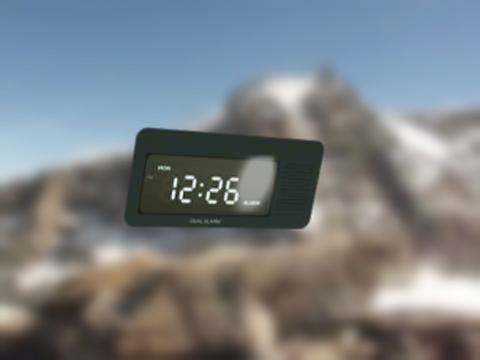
12:26
